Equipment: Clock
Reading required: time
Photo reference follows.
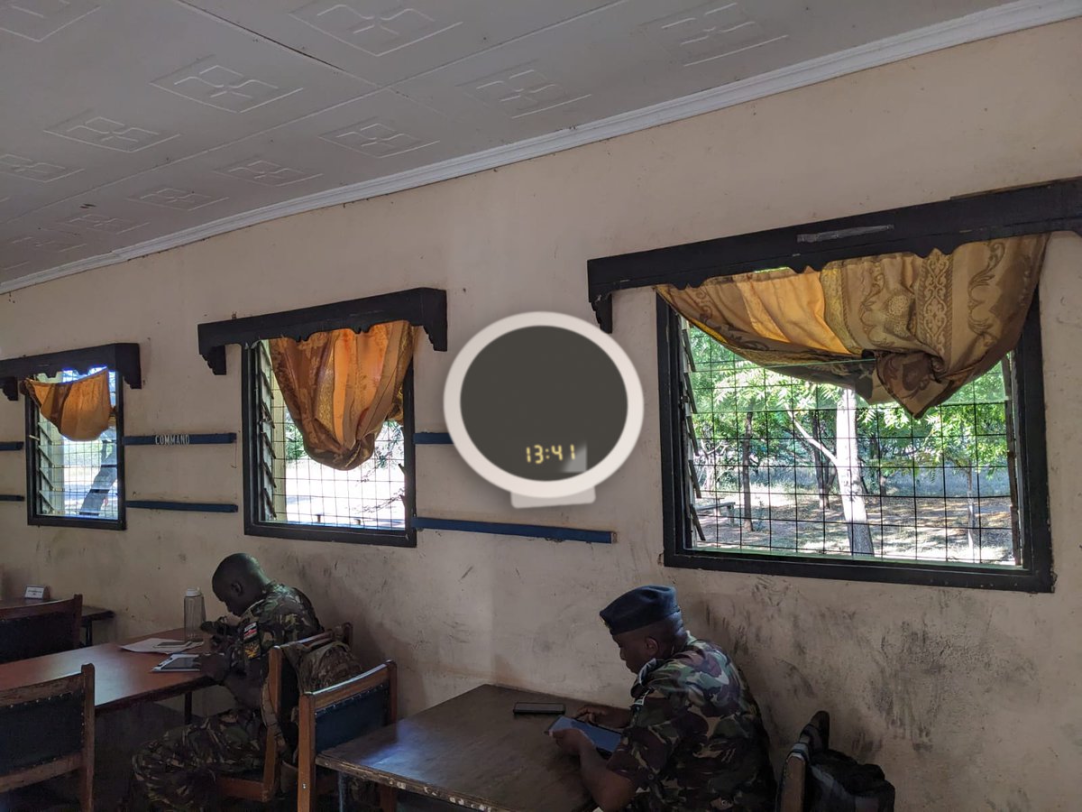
13:41
